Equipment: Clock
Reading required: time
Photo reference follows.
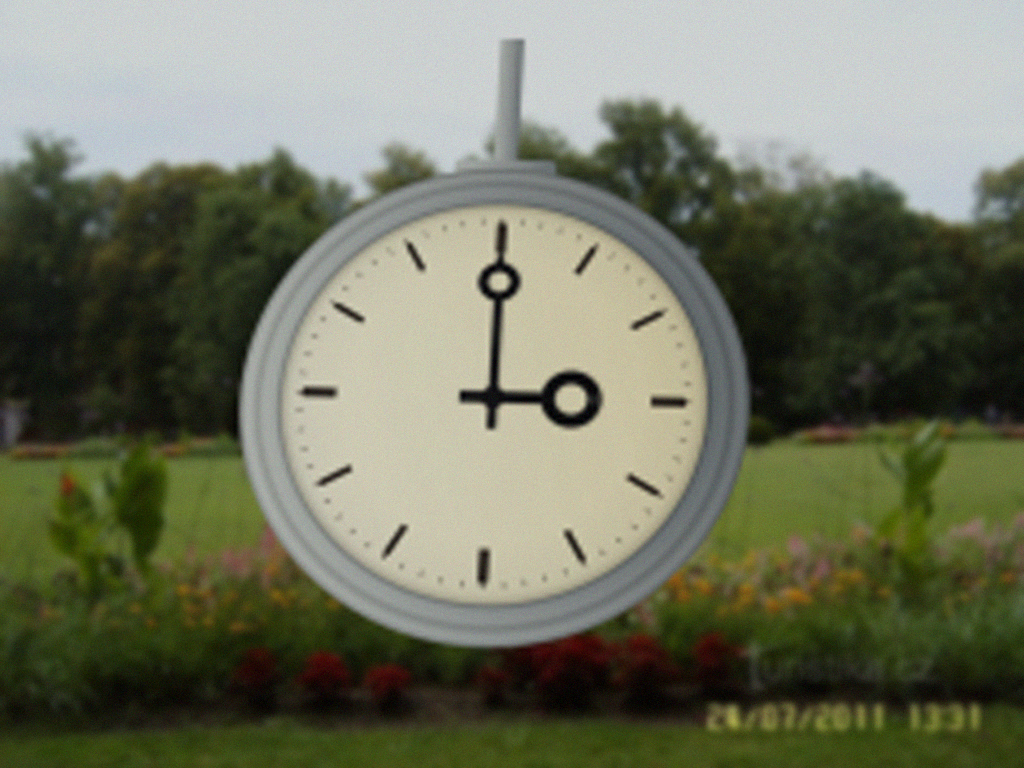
3:00
